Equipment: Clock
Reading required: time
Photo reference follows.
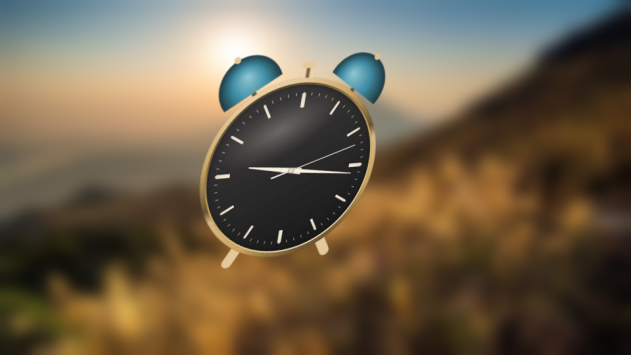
9:16:12
